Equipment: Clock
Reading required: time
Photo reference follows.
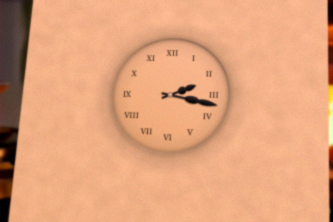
2:17
